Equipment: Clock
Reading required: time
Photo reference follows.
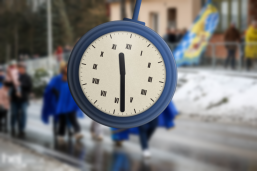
11:28
